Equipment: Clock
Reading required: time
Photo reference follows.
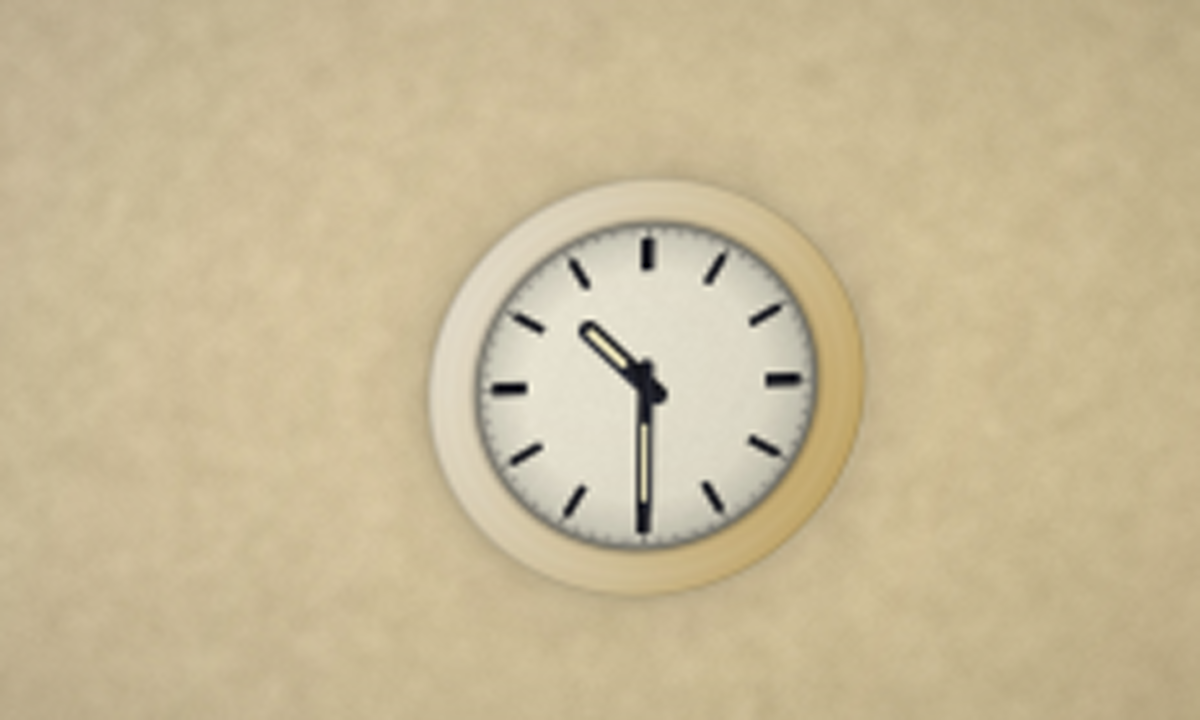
10:30
